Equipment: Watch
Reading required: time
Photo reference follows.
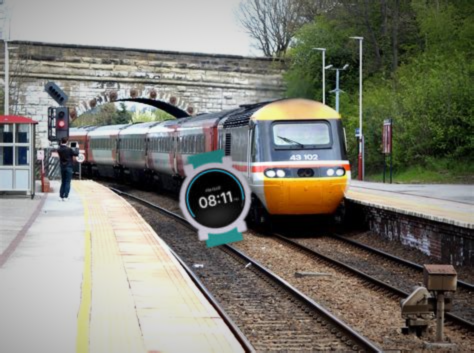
8:11
